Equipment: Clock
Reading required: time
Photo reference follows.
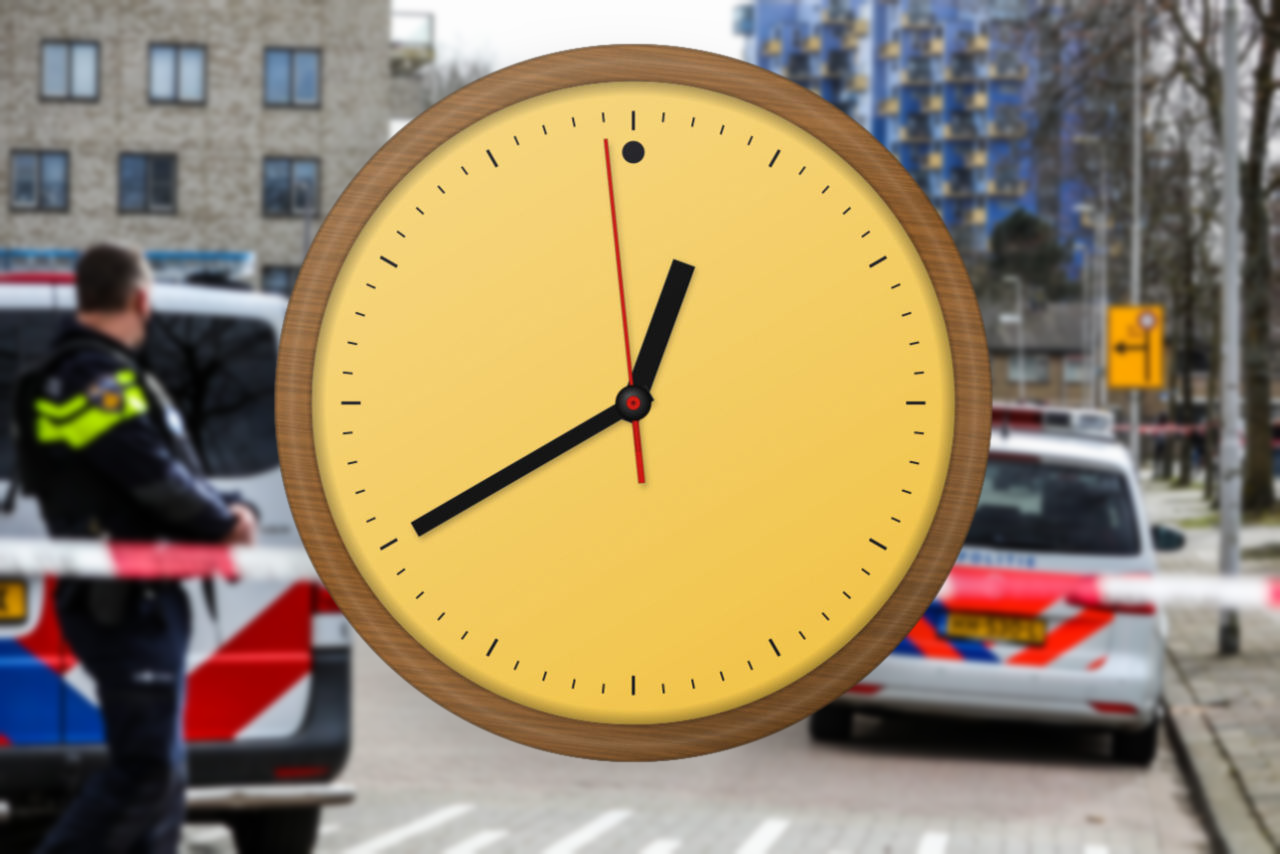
12:39:59
